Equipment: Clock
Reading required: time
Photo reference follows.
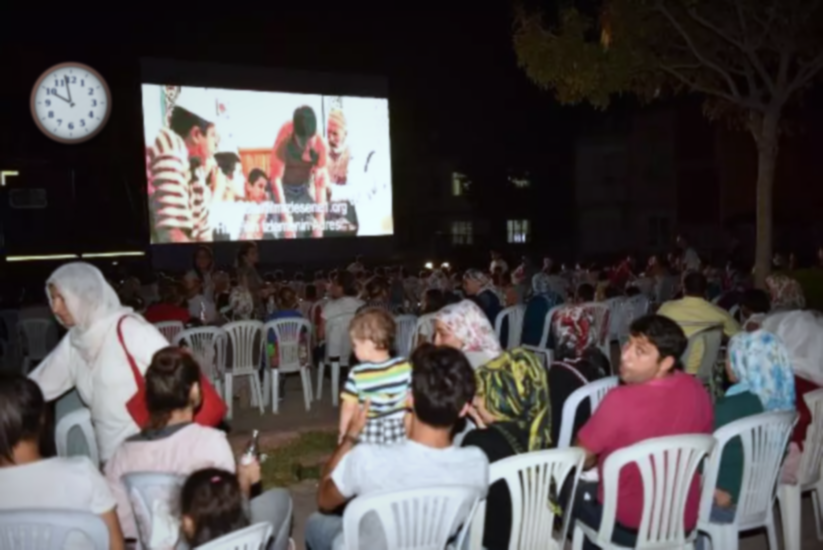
9:58
